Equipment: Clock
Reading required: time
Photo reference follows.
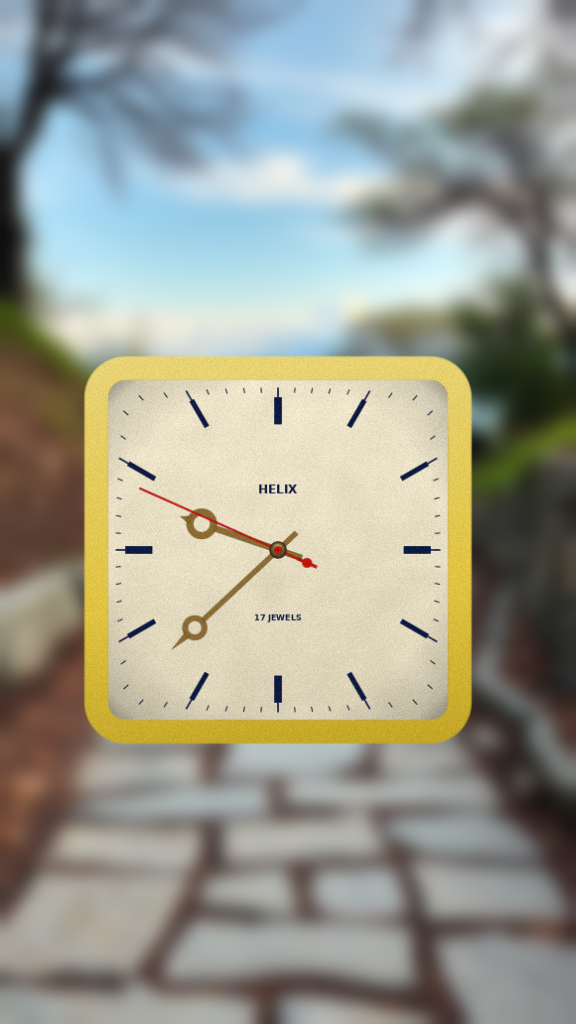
9:37:49
